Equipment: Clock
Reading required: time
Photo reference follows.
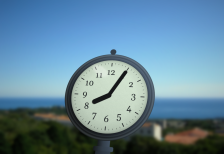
8:05
